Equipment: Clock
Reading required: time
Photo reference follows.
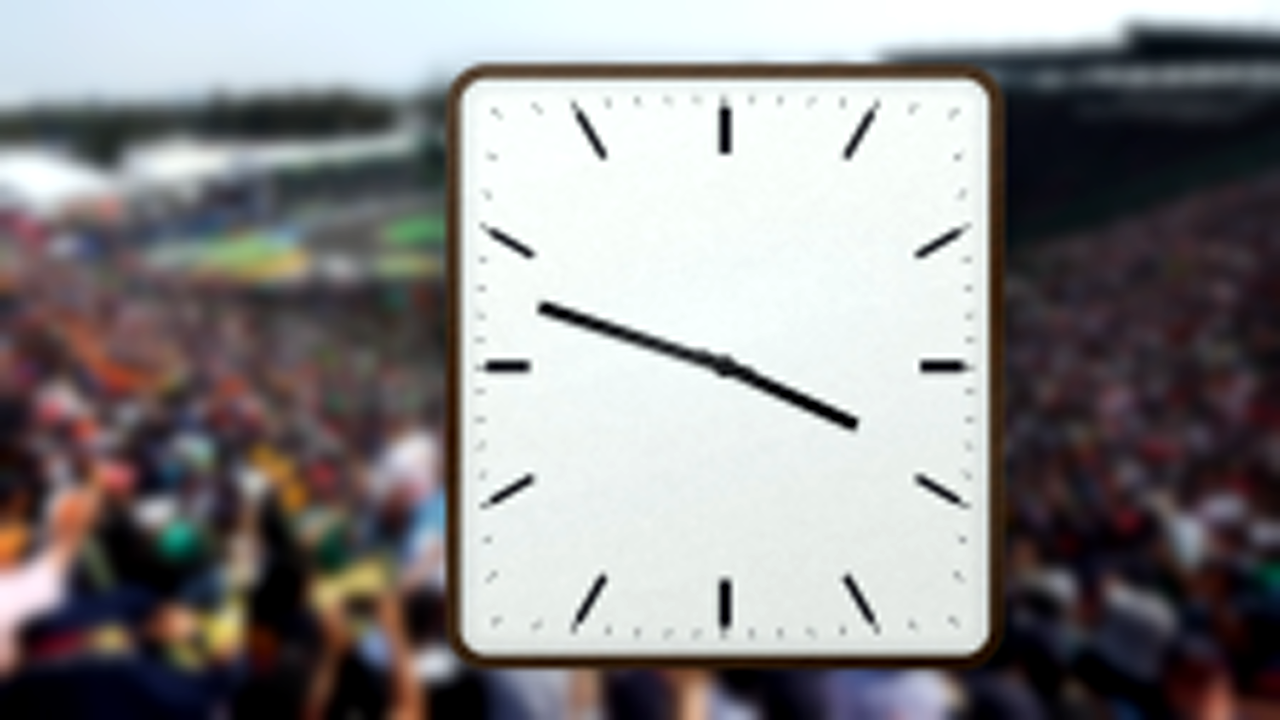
3:48
